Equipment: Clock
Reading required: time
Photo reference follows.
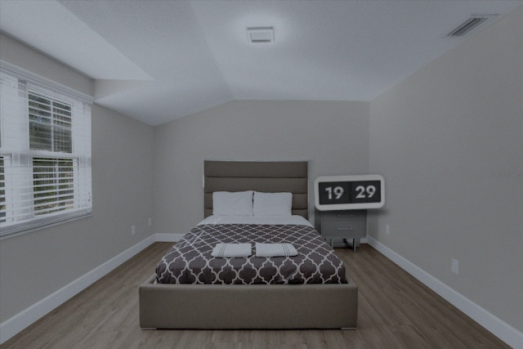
19:29
